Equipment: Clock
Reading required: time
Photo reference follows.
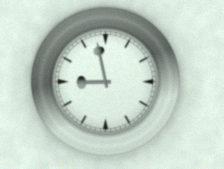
8:58
